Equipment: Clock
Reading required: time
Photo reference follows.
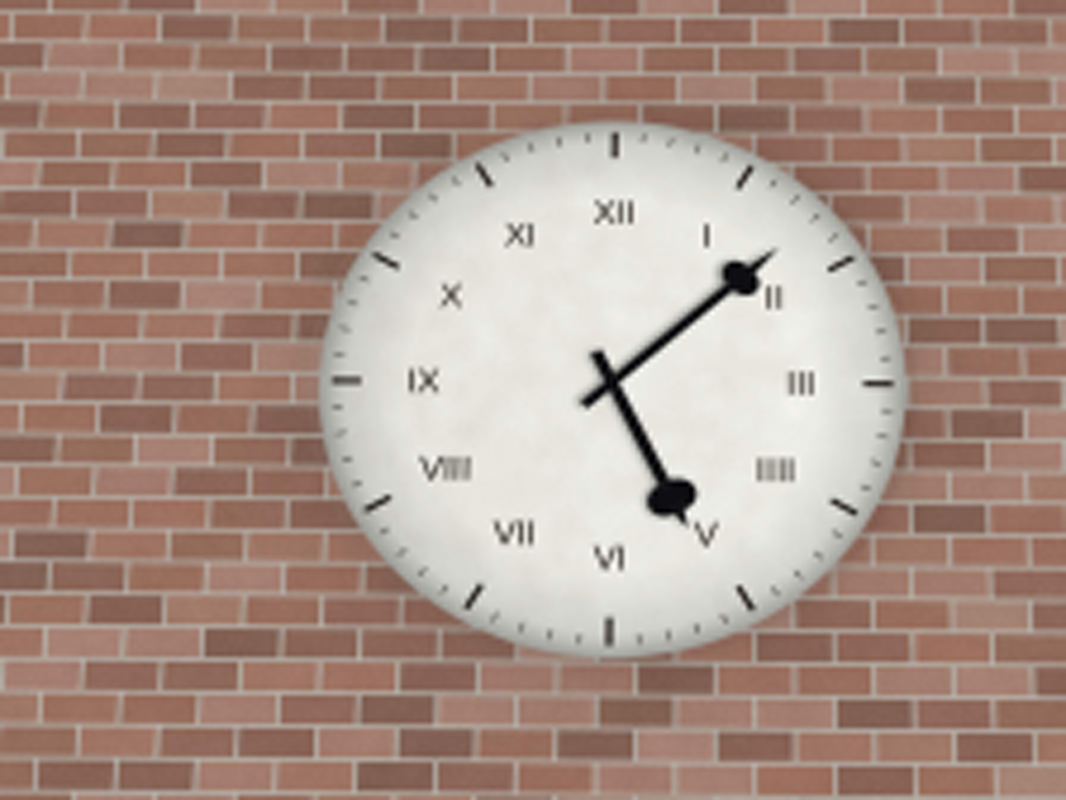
5:08
